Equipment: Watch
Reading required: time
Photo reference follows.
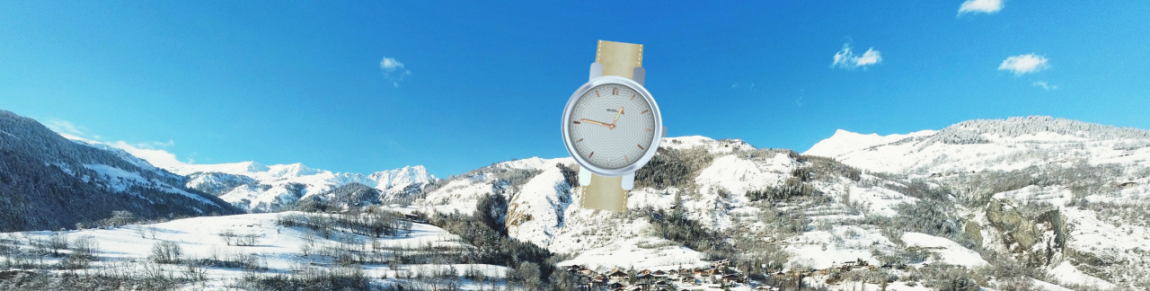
12:46
